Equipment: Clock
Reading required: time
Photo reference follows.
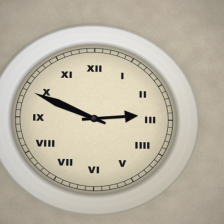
2:49
